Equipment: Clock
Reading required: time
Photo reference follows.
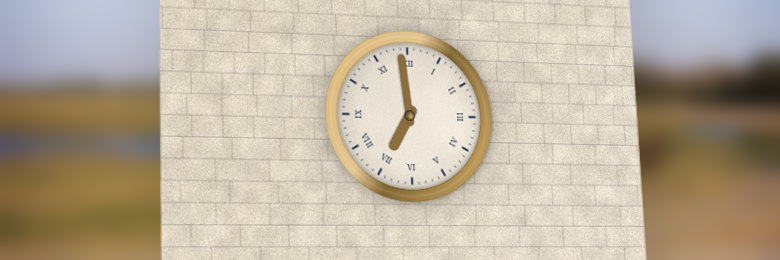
6:59
